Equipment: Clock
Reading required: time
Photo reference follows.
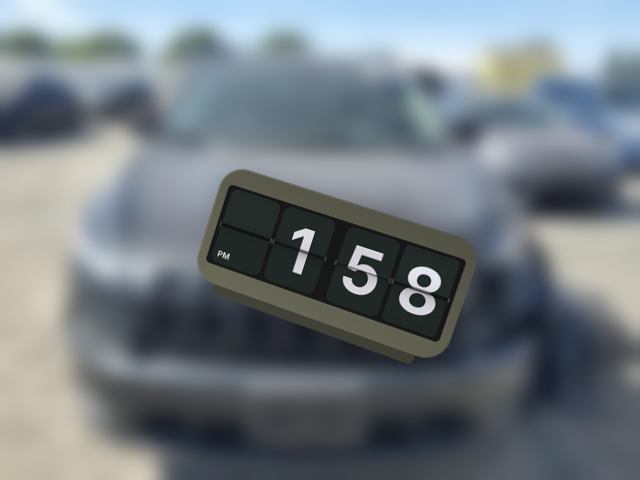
1:58
